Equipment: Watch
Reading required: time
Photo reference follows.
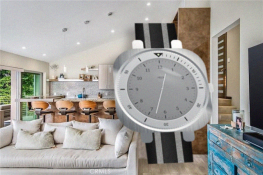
12:33
